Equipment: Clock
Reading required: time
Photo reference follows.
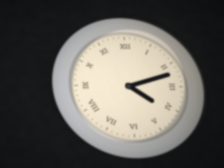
4:12
